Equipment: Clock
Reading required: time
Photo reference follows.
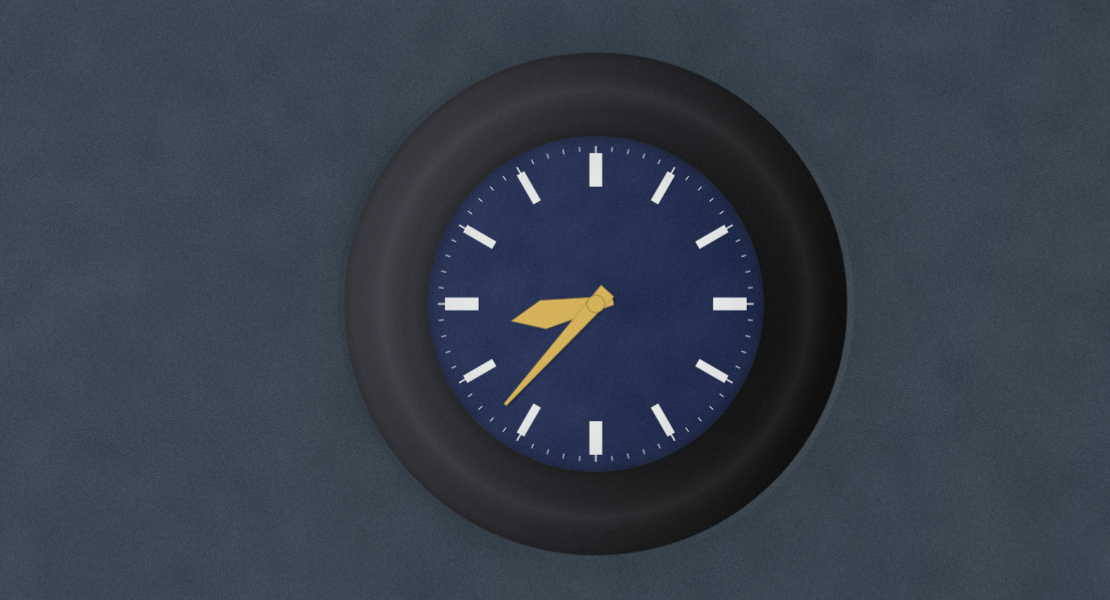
8:37
